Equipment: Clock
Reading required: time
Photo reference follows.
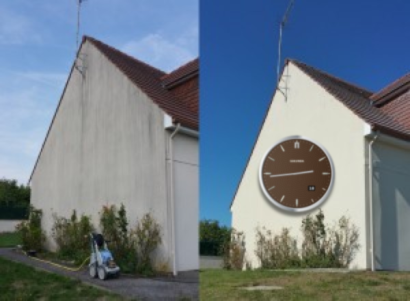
2:44
